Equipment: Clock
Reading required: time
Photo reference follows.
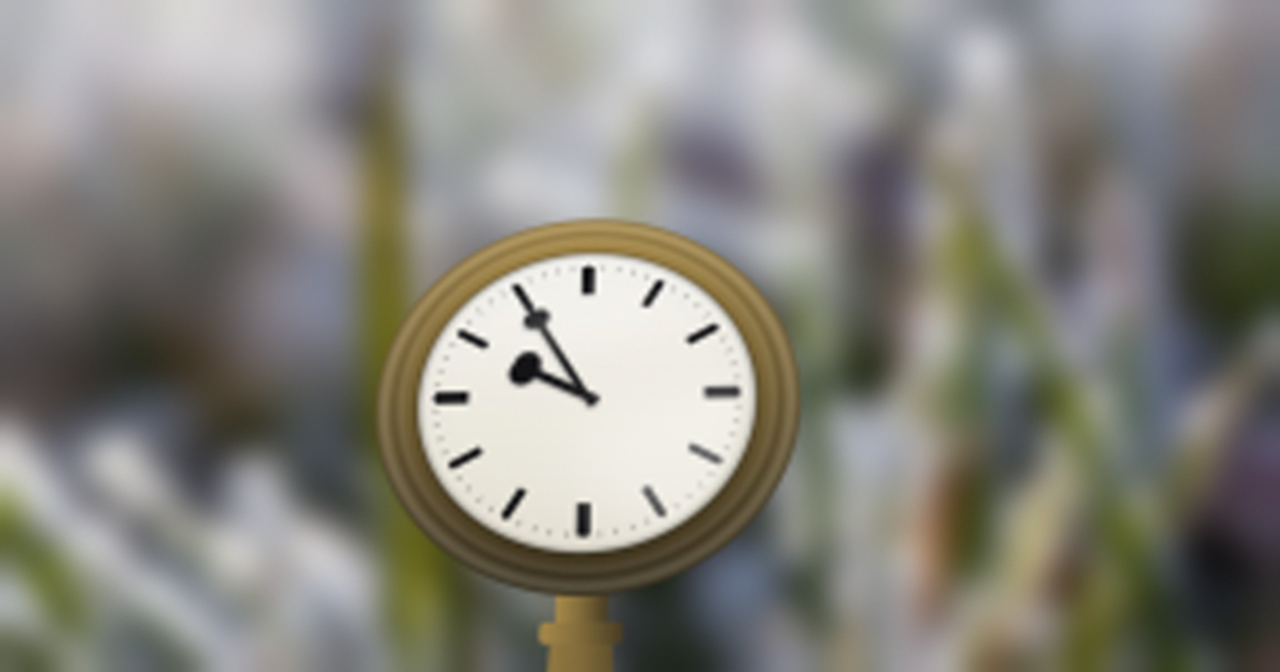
9:55
